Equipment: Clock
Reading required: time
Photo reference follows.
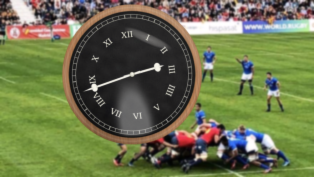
2:43
